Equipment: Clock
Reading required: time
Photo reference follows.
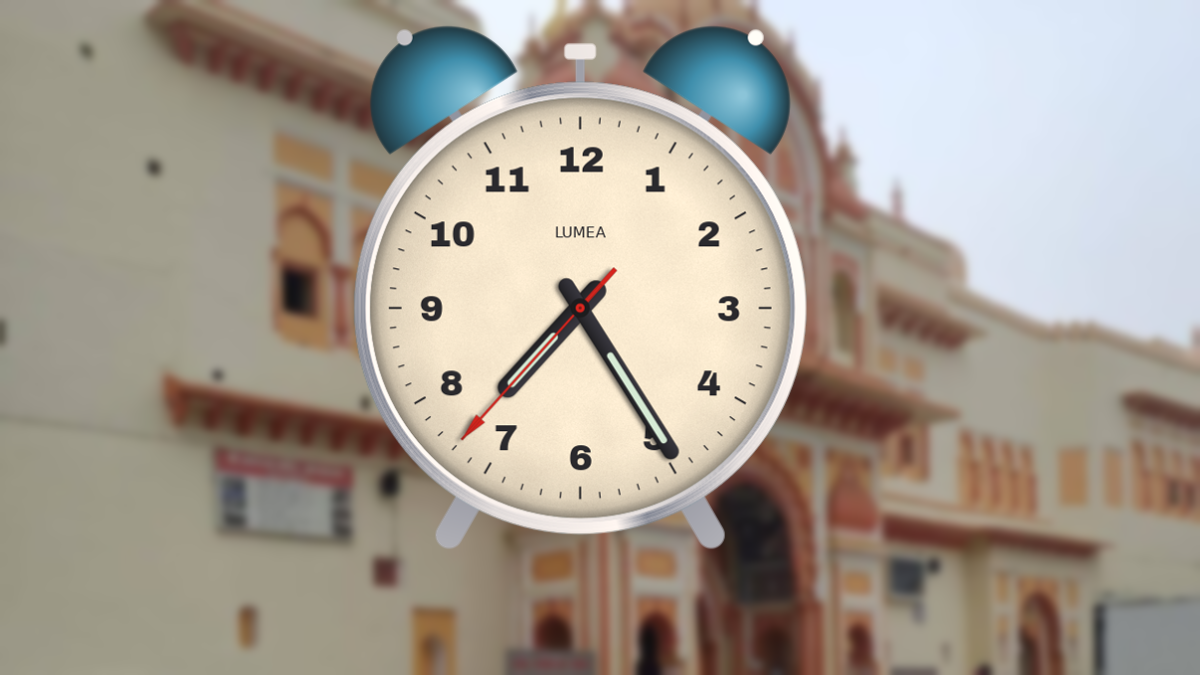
7:24:37
